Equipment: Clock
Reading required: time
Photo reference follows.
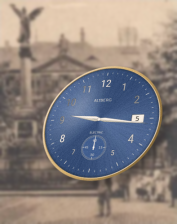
9:16
